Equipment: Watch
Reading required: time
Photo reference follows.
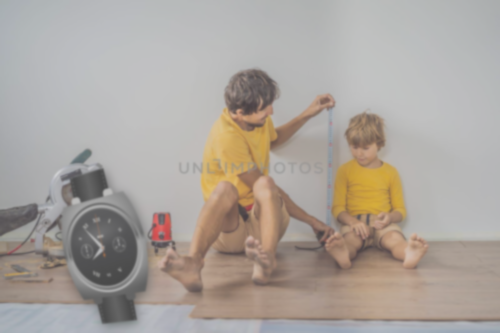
7:54
